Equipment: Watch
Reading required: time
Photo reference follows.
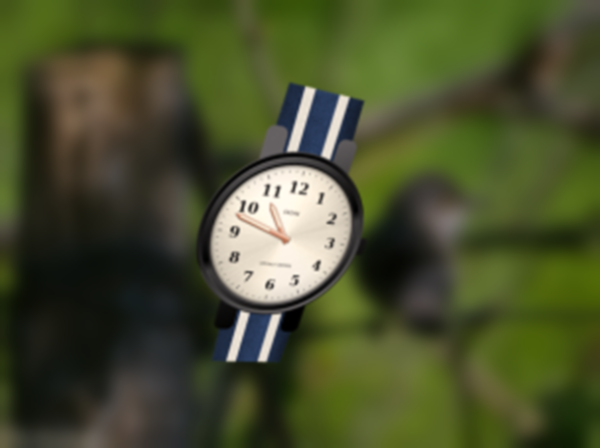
10:48
